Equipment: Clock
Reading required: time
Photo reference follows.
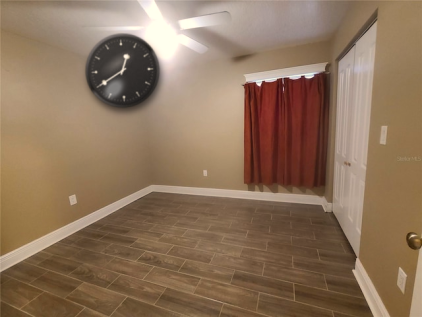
12:40
